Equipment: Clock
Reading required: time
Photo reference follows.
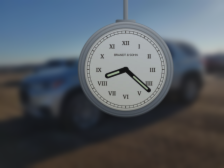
8:22
